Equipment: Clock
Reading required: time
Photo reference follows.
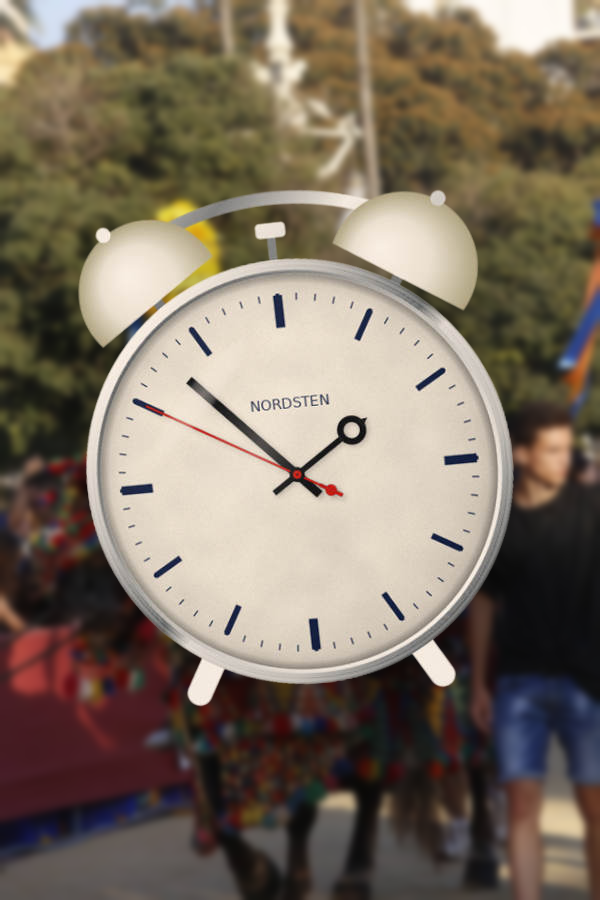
1:52:50
